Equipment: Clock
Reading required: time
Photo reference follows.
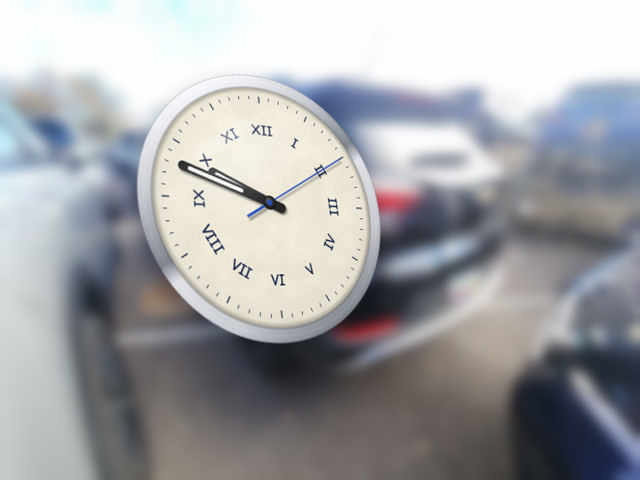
9:48:10
